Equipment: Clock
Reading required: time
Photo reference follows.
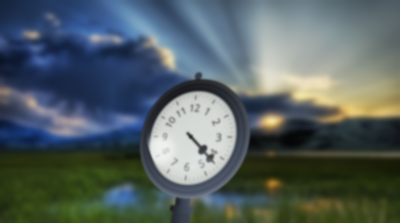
4:22
